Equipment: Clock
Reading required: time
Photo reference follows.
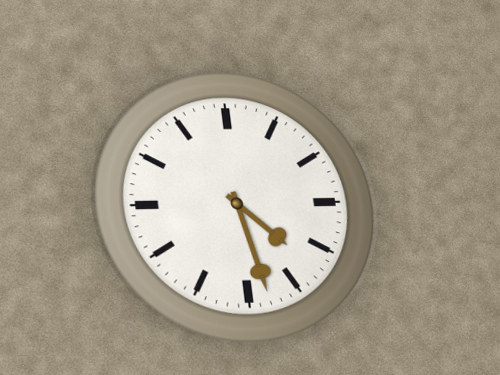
4:28
